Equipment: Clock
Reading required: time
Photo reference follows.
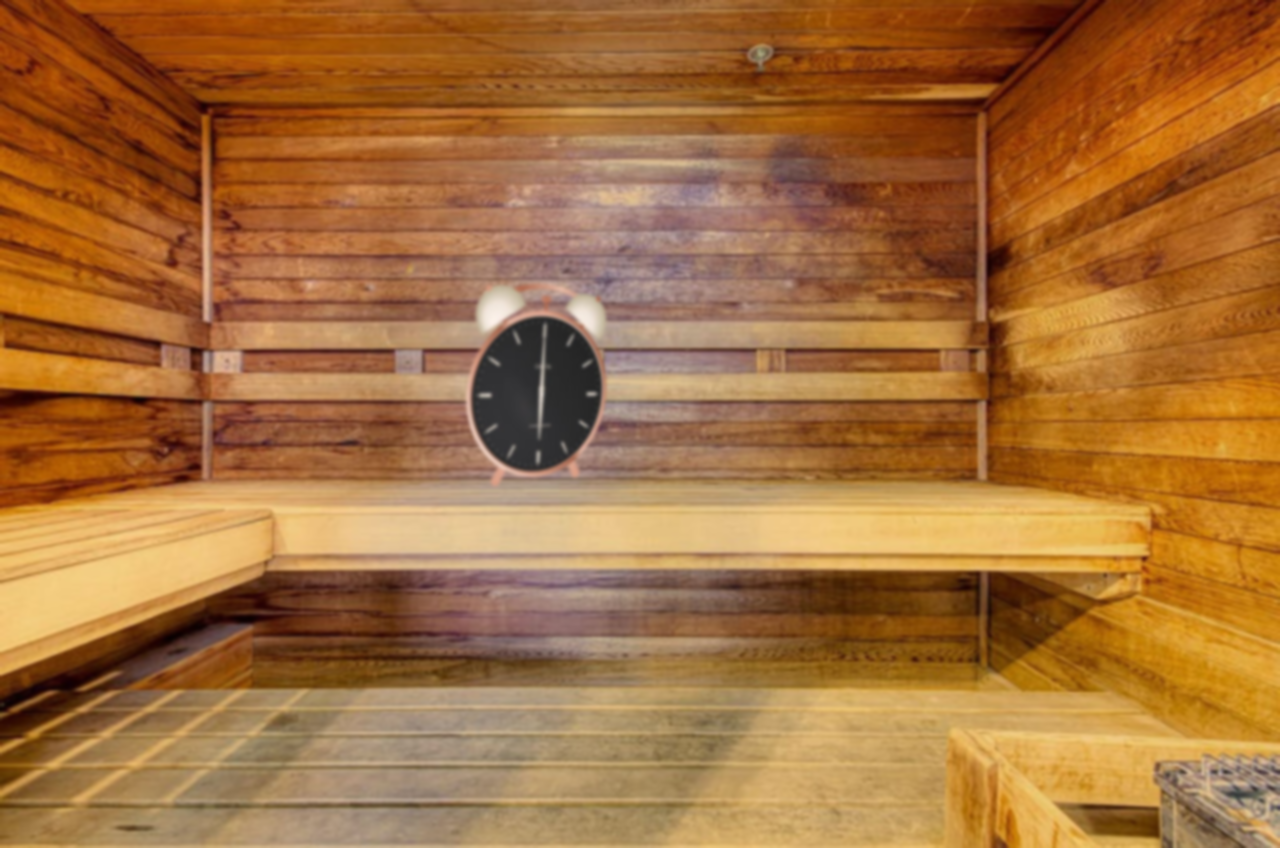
6:00
